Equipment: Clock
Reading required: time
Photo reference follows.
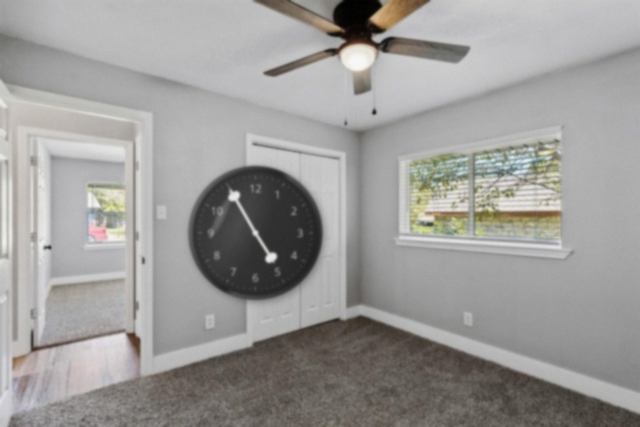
4:55
